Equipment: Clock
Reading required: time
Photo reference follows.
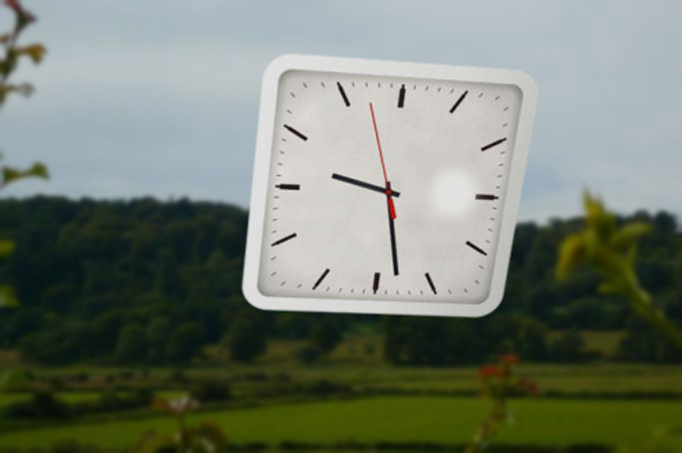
9:27:57
